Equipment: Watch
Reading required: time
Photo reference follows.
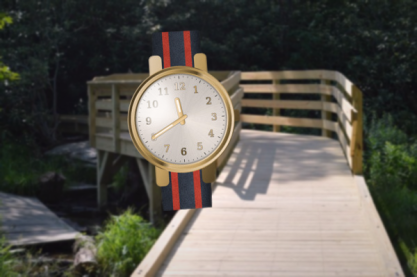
11:40
